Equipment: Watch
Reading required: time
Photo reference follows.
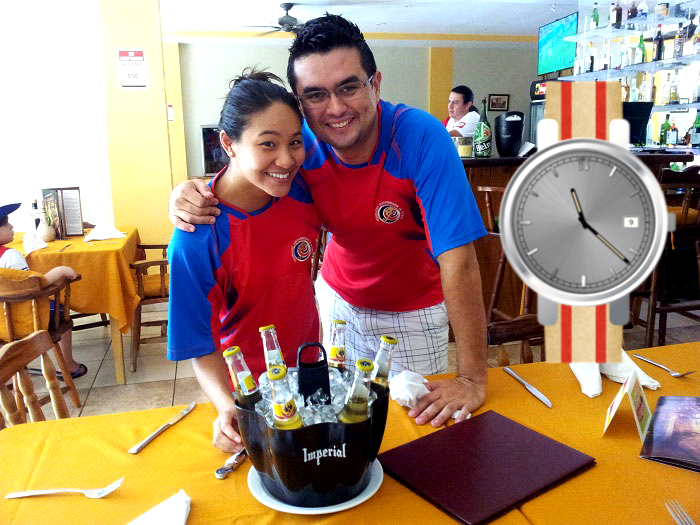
11:22
